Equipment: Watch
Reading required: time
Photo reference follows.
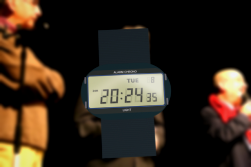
20:24:35
